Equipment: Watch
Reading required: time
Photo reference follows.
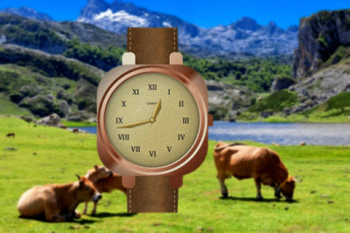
12:43
